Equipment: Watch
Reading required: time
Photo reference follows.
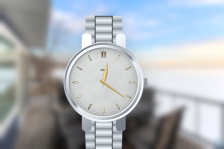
12:21
